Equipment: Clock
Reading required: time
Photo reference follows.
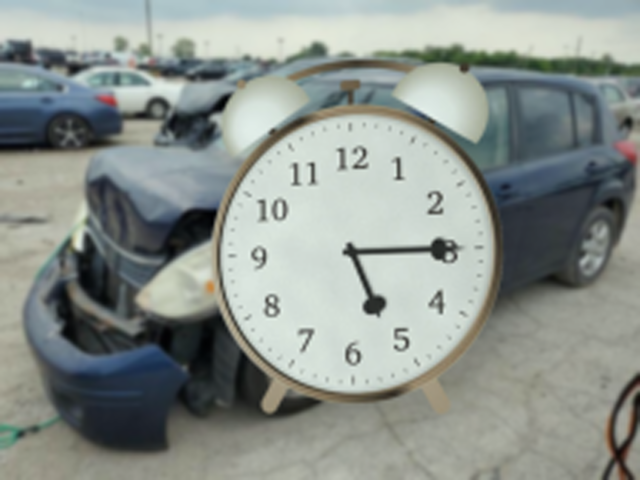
5:15
